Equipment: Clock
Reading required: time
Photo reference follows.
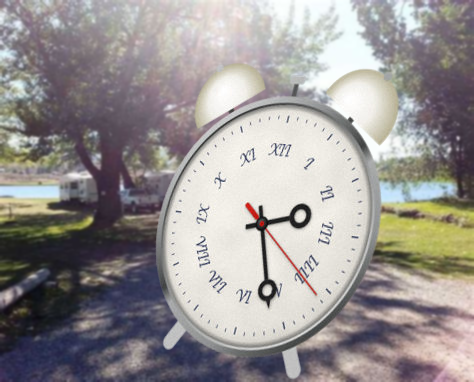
2:26:21
